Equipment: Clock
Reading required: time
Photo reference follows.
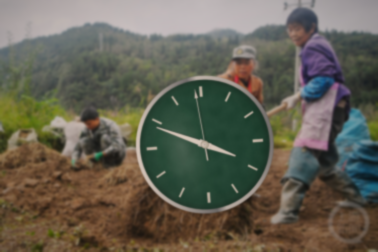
3:48:59
